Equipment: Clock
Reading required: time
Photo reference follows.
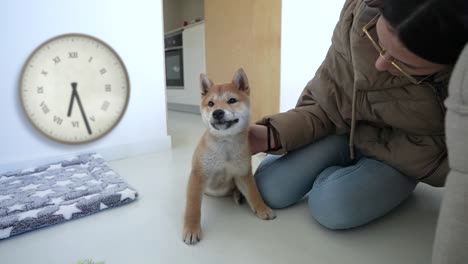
6:27
